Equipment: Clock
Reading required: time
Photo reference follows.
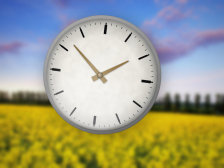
1:52
